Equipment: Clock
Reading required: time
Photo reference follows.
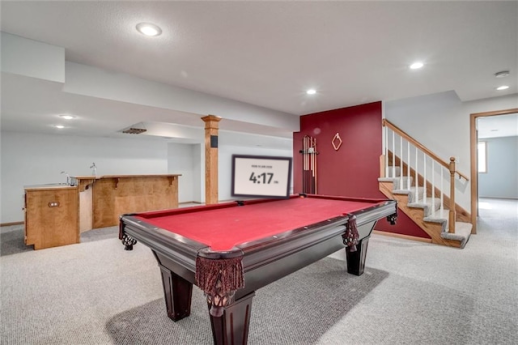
4:17
